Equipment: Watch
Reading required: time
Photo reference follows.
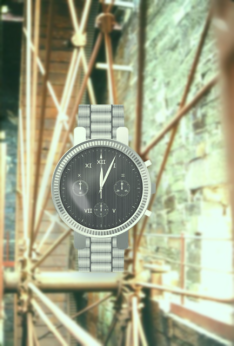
12:04
